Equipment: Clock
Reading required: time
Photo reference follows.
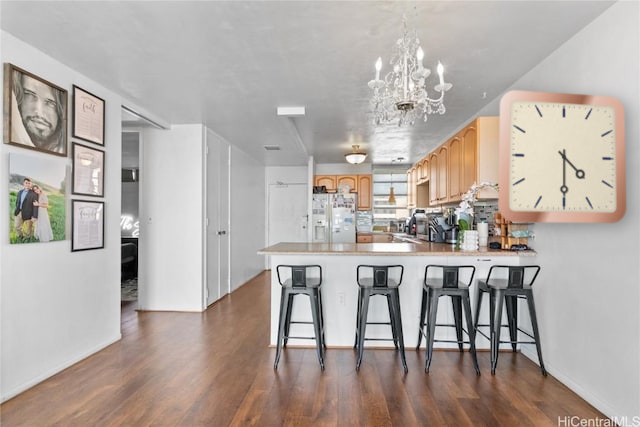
4:30
